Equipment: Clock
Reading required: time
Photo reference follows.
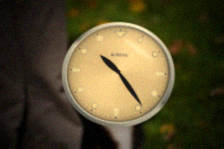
10:24
